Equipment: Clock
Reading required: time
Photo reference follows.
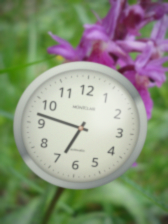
6:47
